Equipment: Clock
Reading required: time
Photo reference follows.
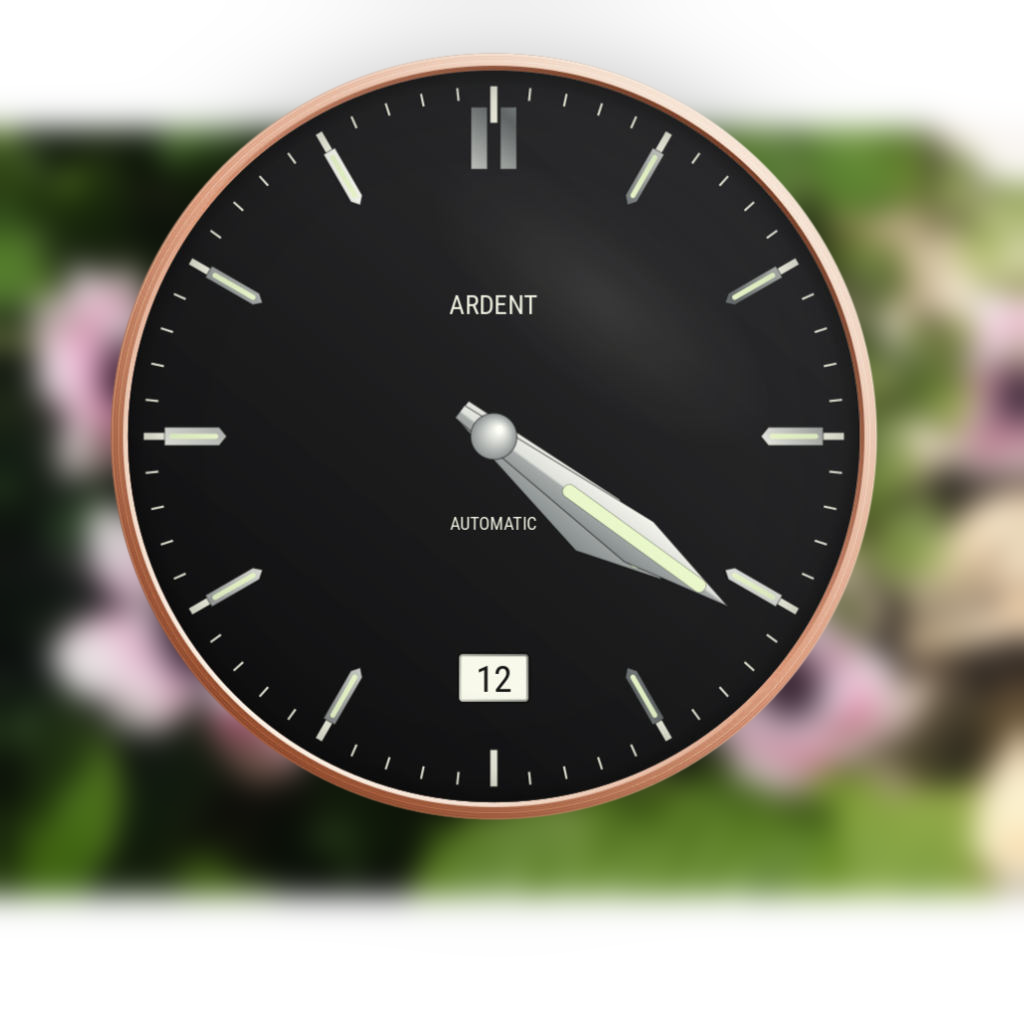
4:21
